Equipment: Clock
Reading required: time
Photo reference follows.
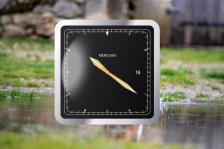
10:21
